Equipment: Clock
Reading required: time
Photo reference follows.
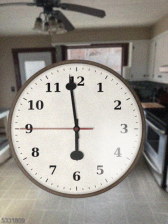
5:58:45
